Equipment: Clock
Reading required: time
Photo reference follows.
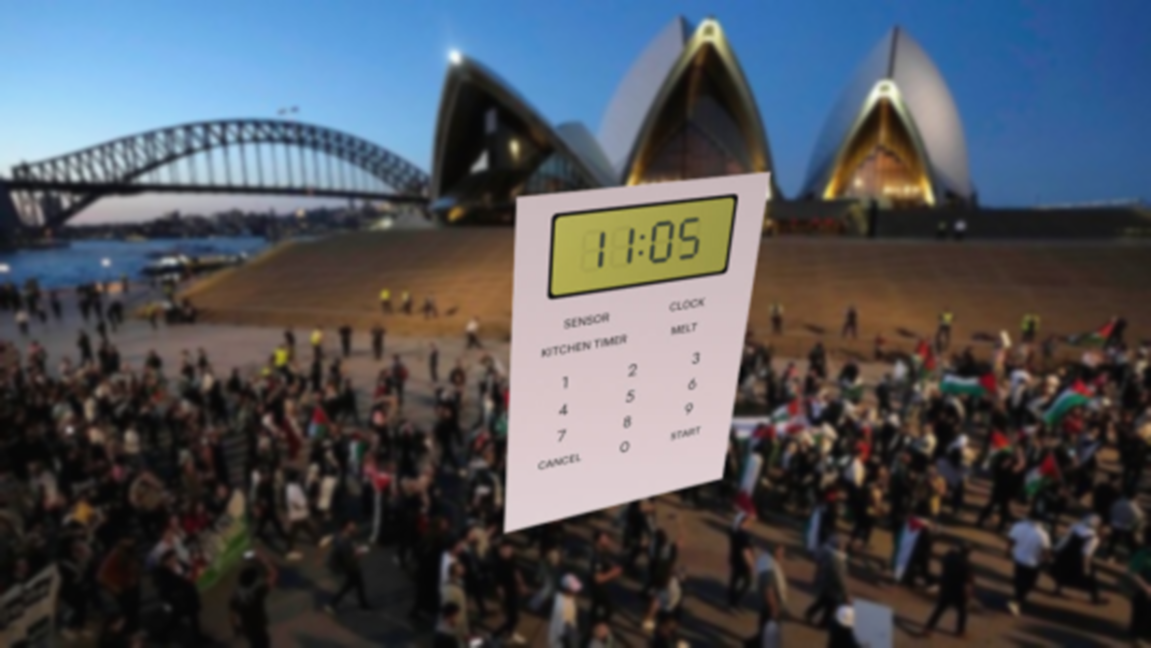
11:05
